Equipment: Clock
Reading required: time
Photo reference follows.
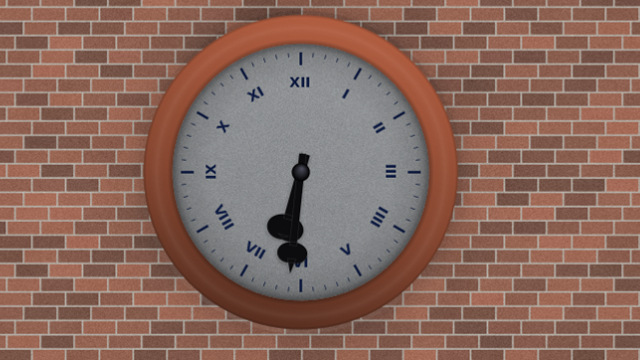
6:31
